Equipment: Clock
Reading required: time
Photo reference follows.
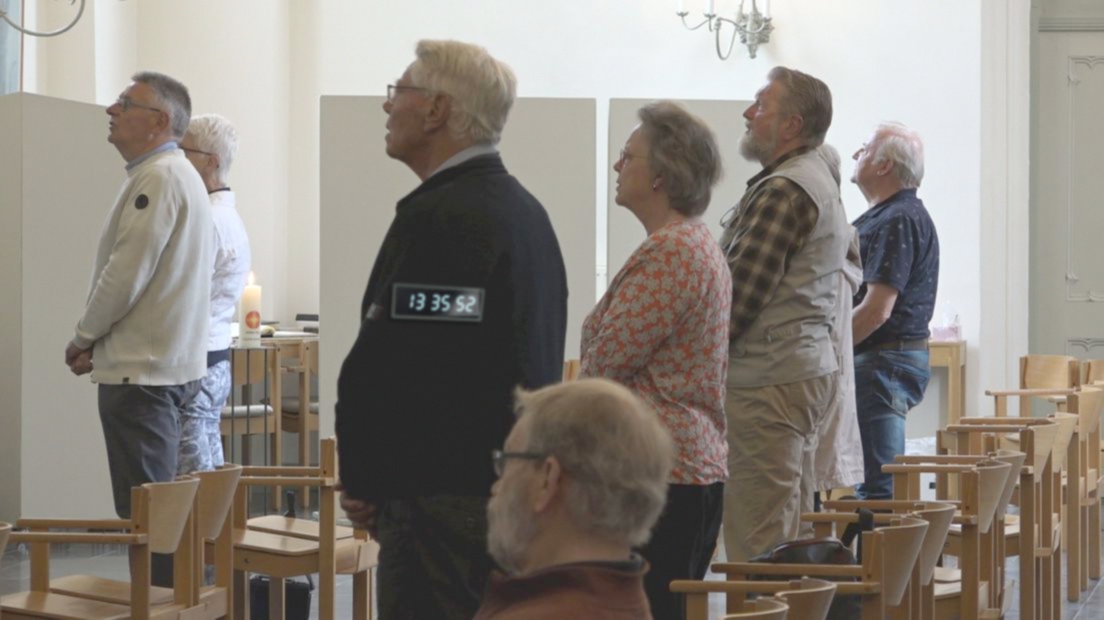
13:35:52
